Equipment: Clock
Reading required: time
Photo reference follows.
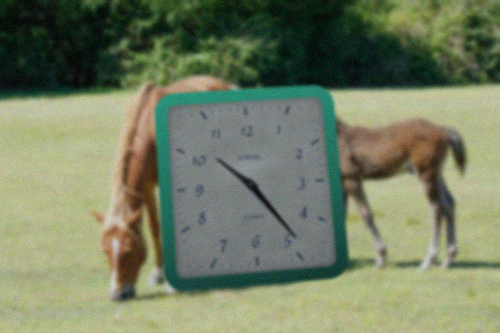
10:24
